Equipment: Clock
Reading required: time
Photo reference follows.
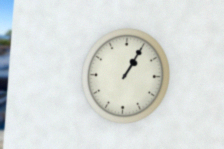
1:05
